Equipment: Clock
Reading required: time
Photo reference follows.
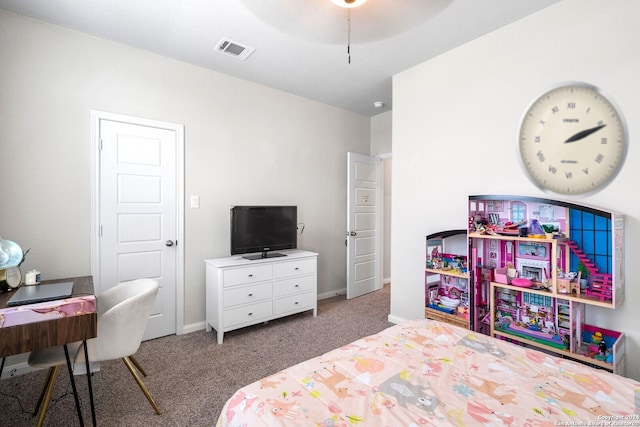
2:11
